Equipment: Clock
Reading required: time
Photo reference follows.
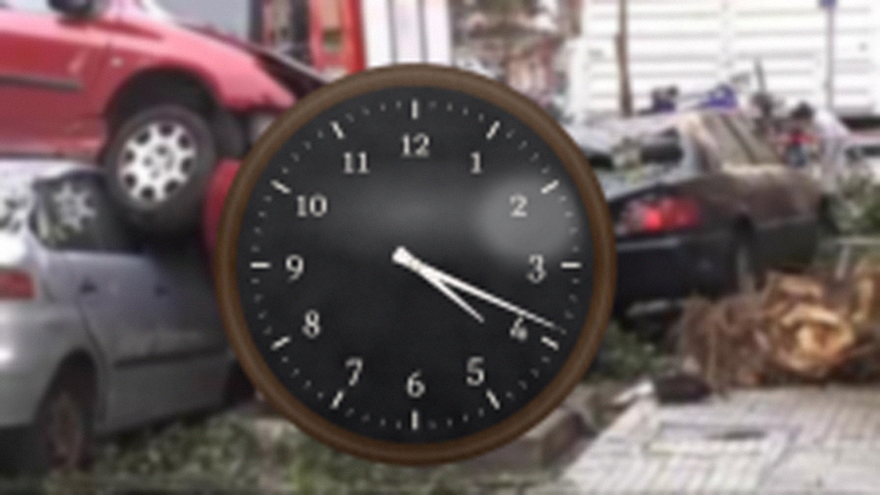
4:19
